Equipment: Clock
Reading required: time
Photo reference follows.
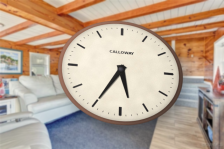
5:35
